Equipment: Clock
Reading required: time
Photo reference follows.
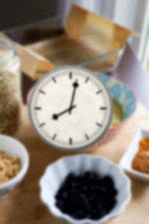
8:02
